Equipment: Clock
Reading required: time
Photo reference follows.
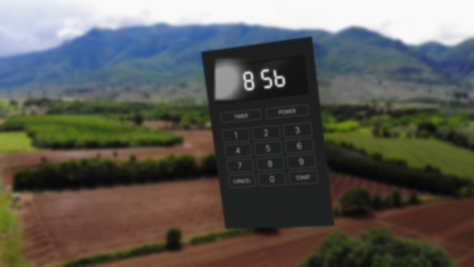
8:56
